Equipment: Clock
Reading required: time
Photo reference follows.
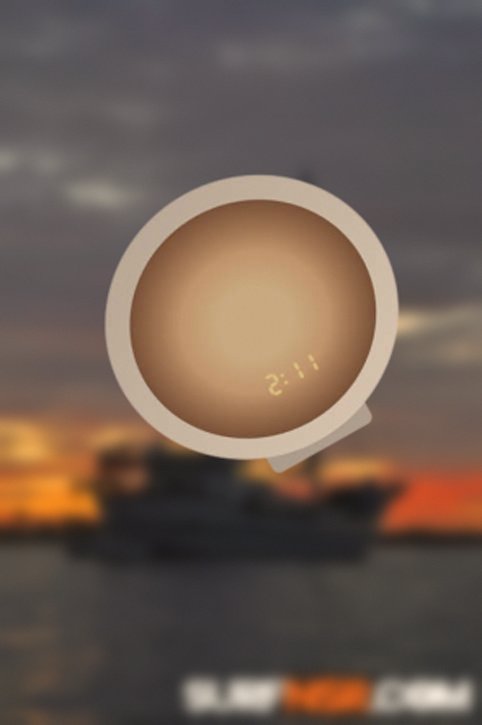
2:11
